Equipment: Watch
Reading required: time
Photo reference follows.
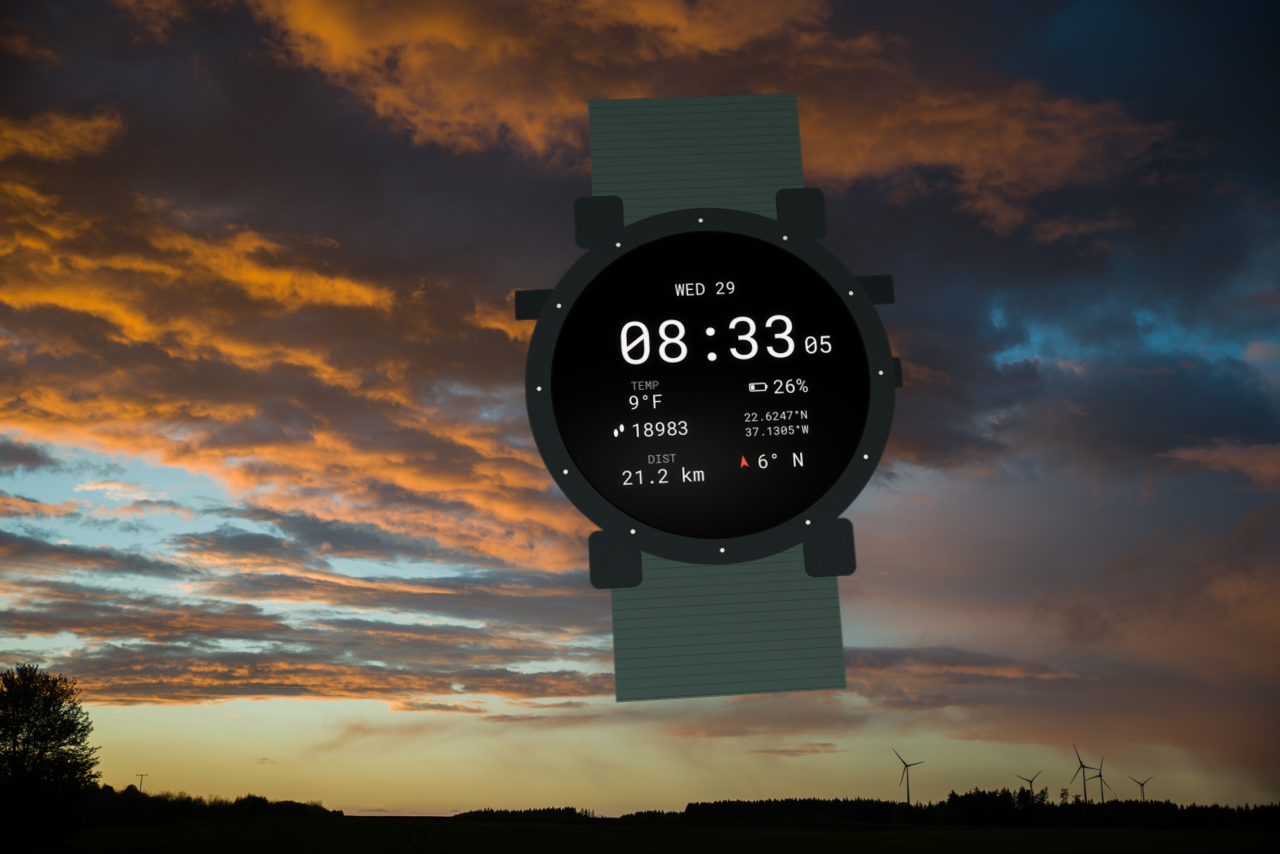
8:33:05
